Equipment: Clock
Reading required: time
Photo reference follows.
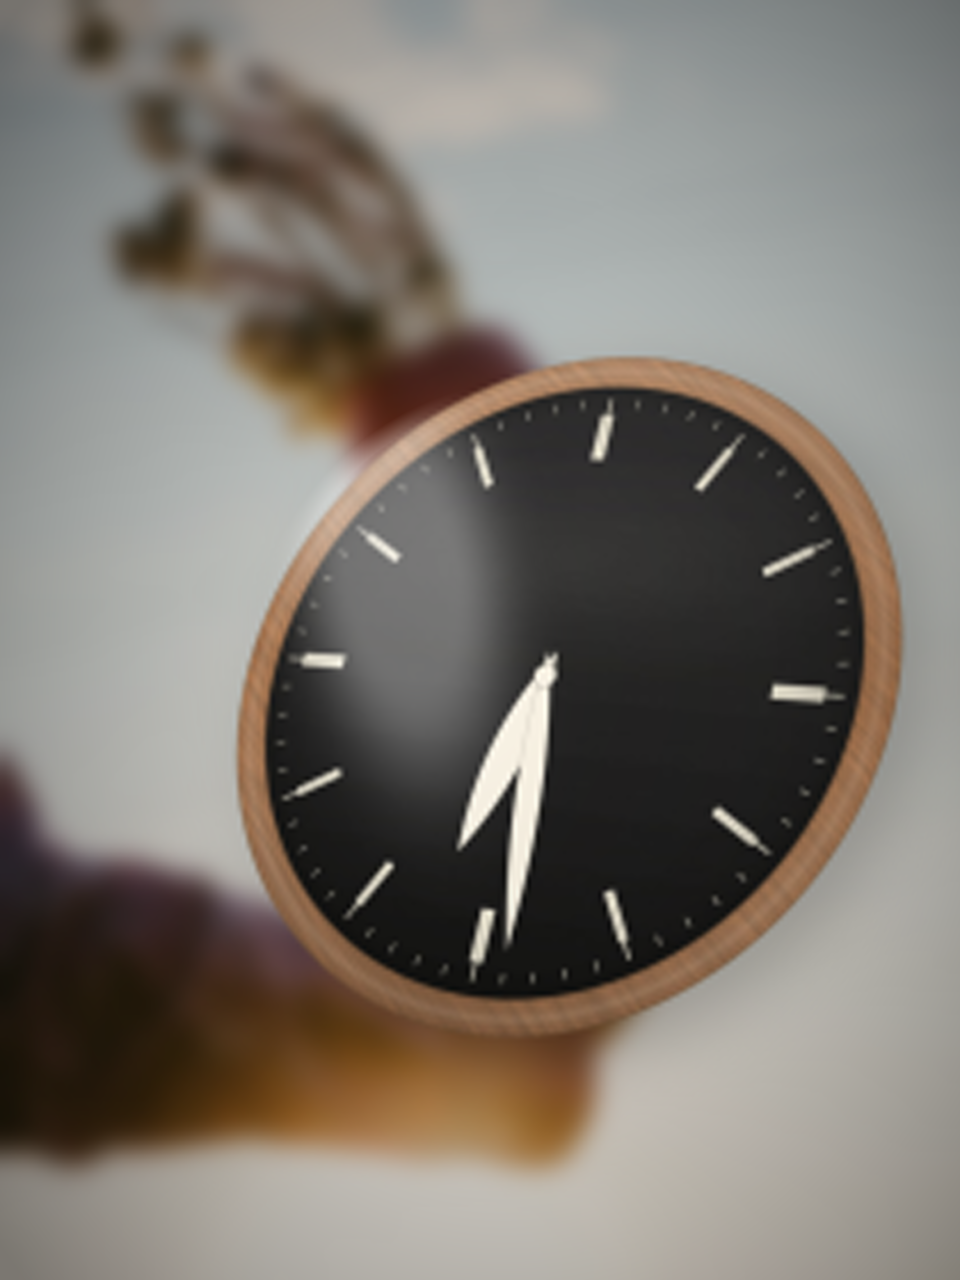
6:29
